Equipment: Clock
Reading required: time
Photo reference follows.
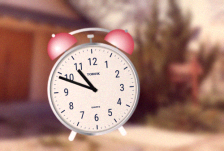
10:49
